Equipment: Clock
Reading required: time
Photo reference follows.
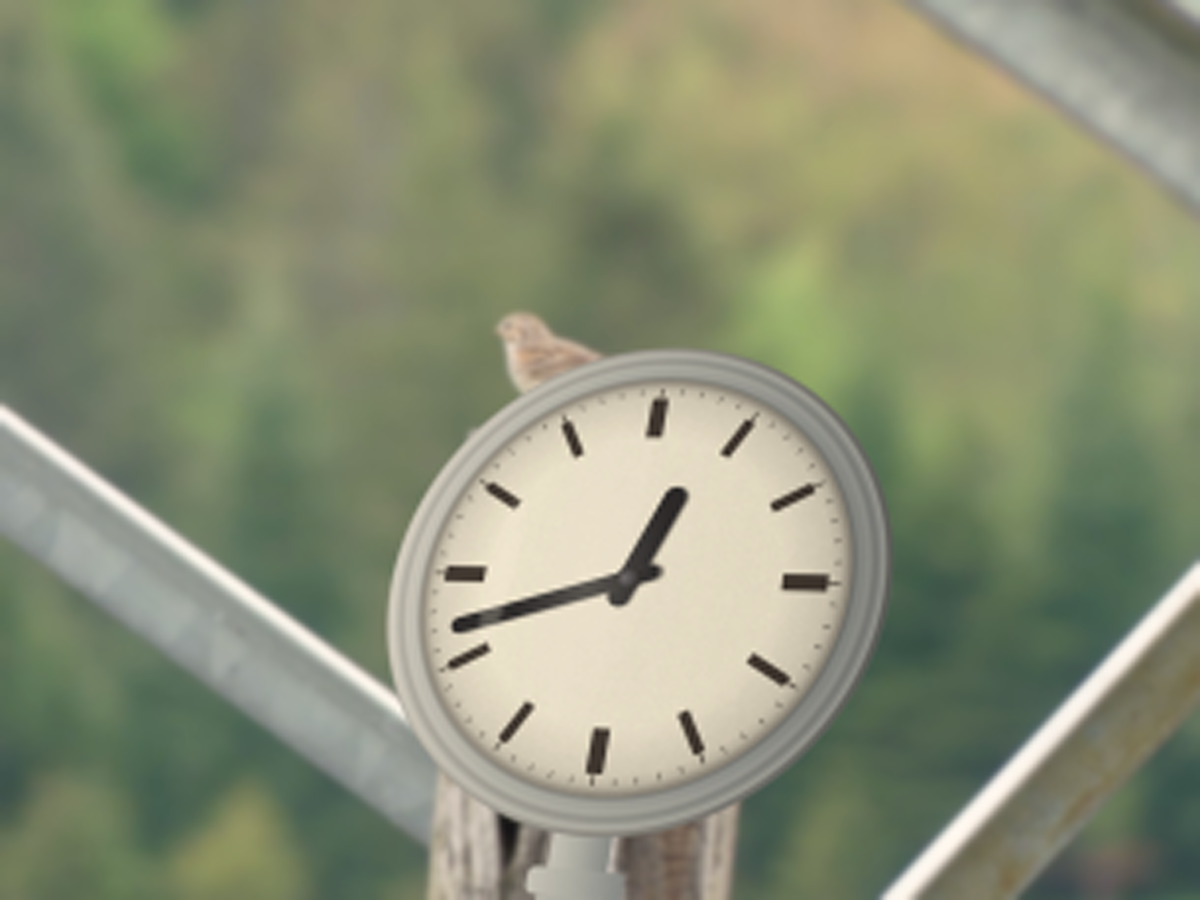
12:42
